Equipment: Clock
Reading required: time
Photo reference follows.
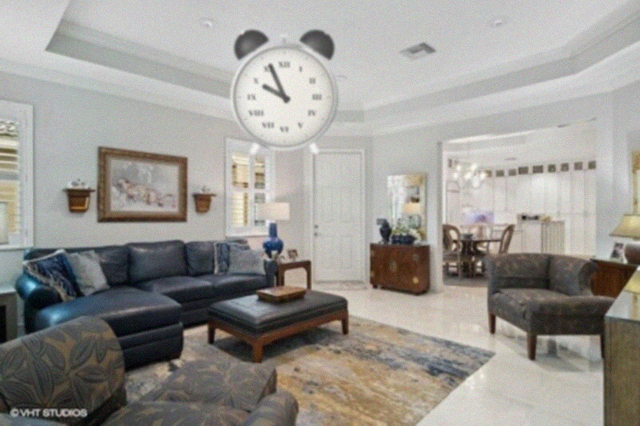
9:56
